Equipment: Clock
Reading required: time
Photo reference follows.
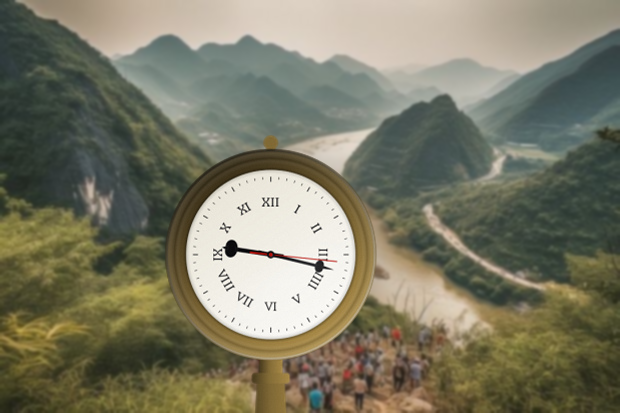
9:17:16
